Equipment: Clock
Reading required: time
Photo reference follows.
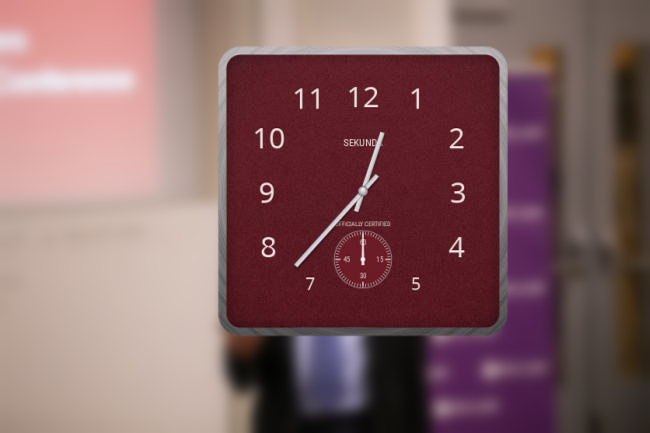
12:37
